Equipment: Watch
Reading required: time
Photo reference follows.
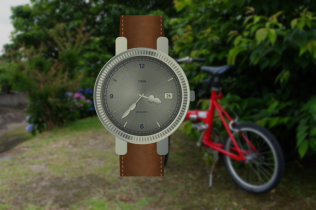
3:37
